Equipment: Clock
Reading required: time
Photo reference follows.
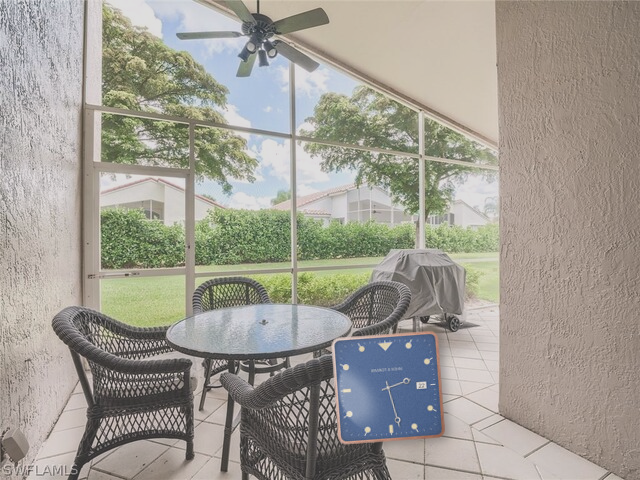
2:28
